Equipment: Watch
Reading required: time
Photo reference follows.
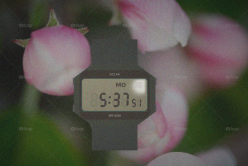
5:37:51
